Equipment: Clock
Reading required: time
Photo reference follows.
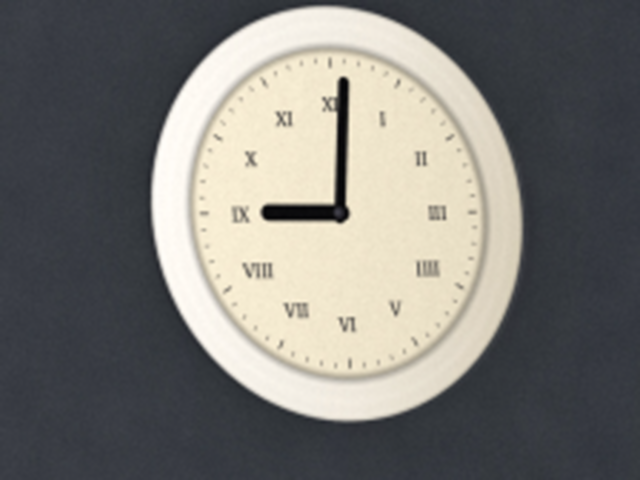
9:01
